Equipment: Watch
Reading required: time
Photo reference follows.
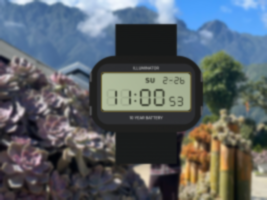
11:00
